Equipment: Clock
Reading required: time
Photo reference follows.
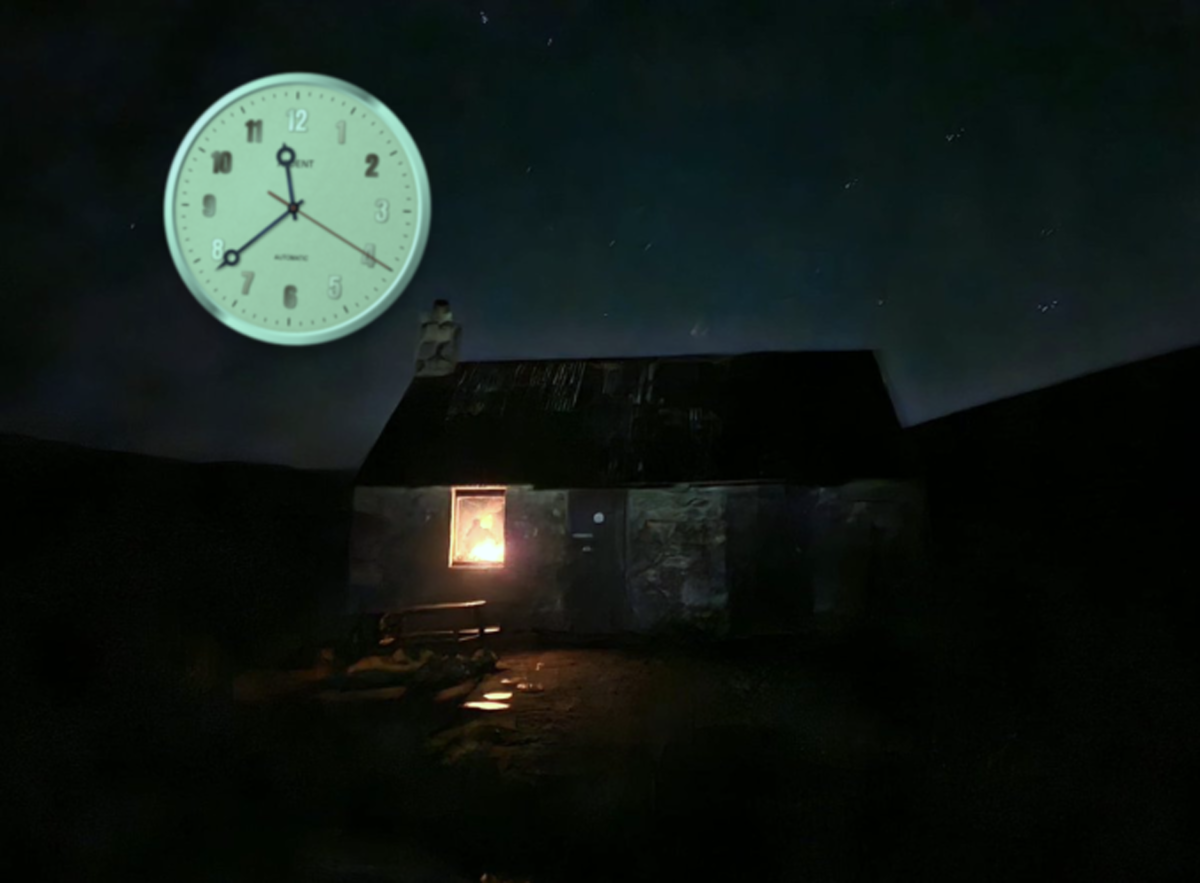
11:38:20
